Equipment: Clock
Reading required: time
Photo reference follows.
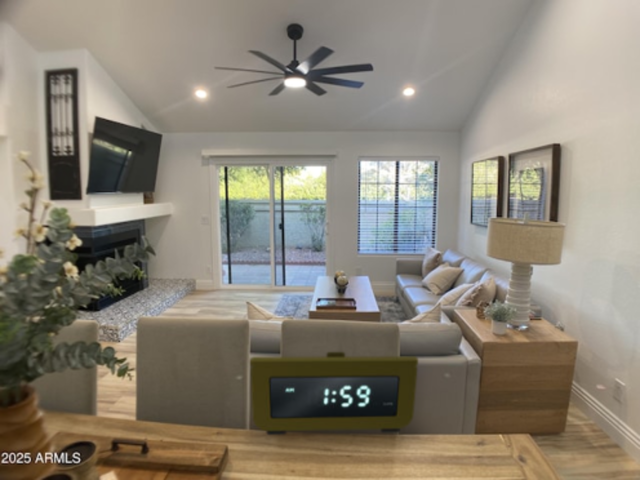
1:59
